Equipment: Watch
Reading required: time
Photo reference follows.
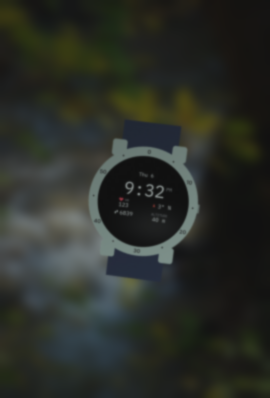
9:32
